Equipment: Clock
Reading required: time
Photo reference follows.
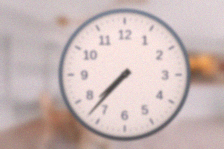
7:37
